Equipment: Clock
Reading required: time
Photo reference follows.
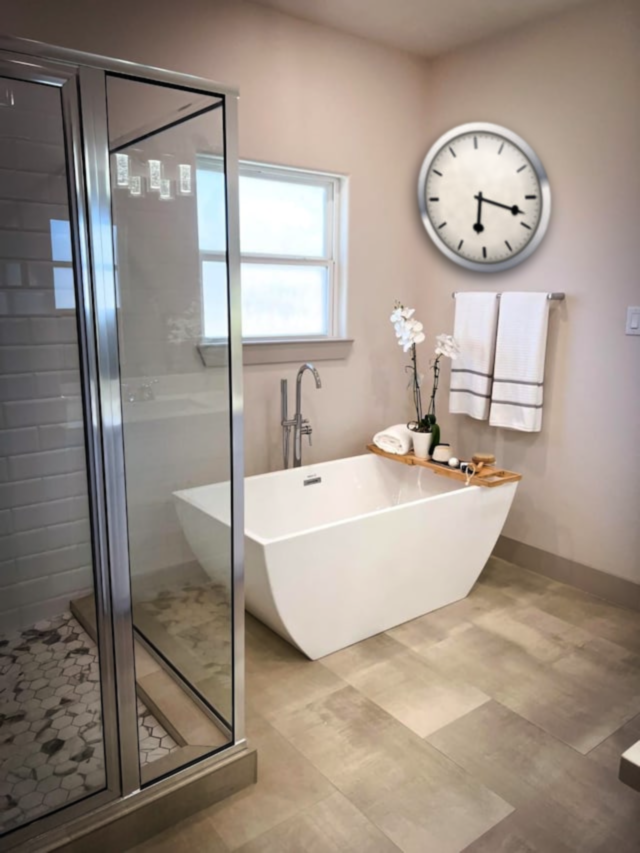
6:18
